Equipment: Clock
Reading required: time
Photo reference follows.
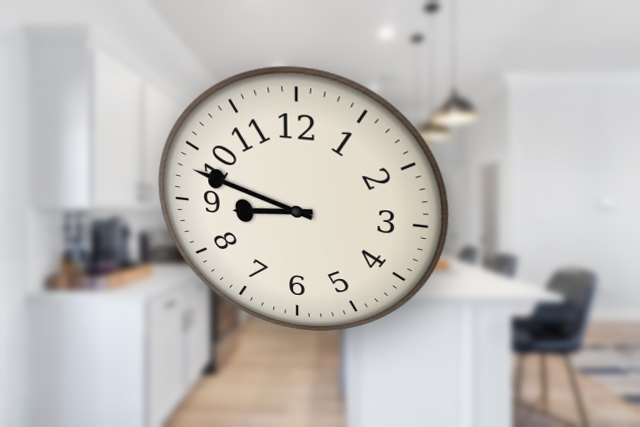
8:48
